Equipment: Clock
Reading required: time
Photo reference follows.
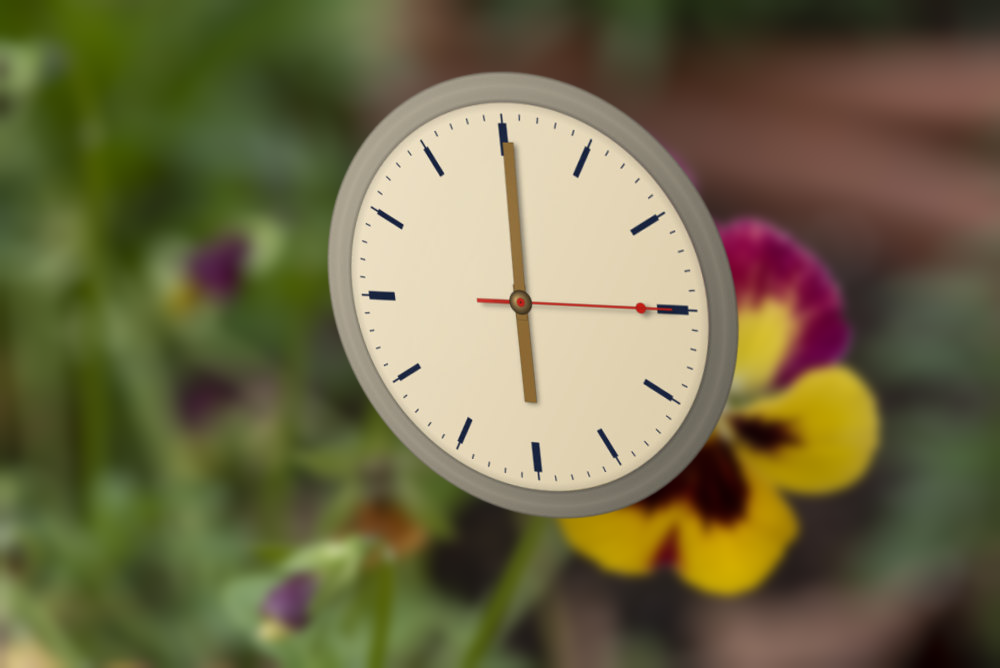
6:00:15
